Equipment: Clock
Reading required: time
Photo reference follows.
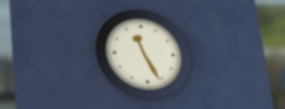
11:26
